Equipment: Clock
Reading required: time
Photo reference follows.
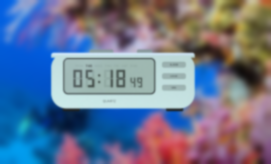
5:18
